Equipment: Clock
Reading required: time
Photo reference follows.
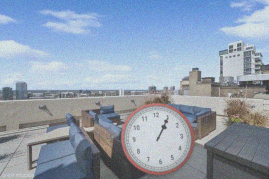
1:05
